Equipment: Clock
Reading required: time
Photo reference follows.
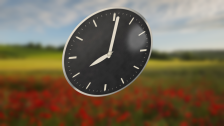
8:01
